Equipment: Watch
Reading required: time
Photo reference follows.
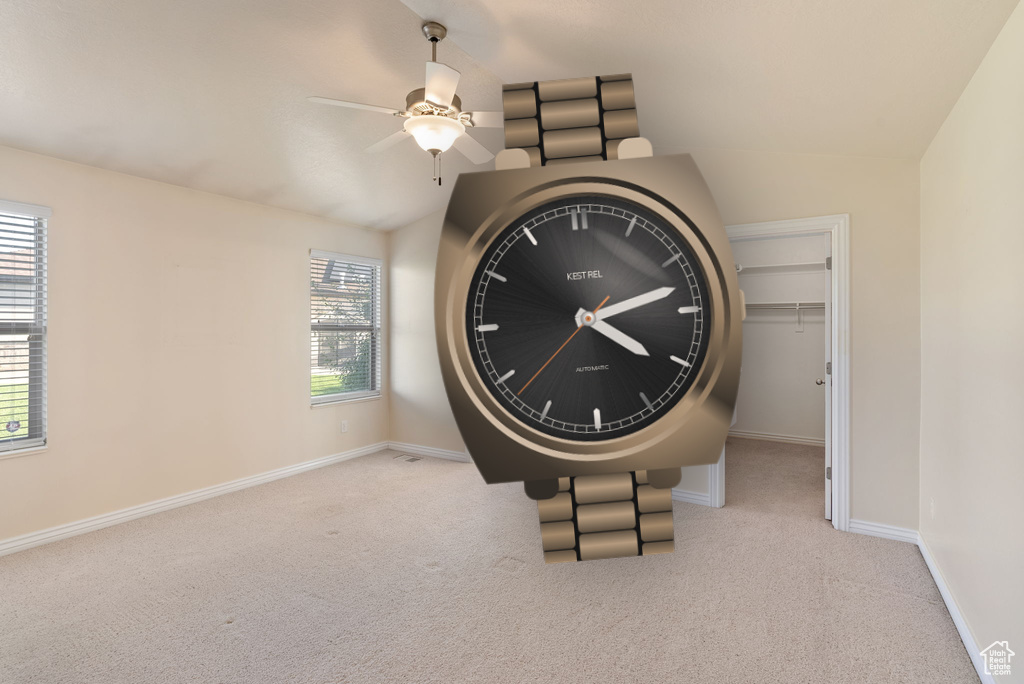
4:12:38
